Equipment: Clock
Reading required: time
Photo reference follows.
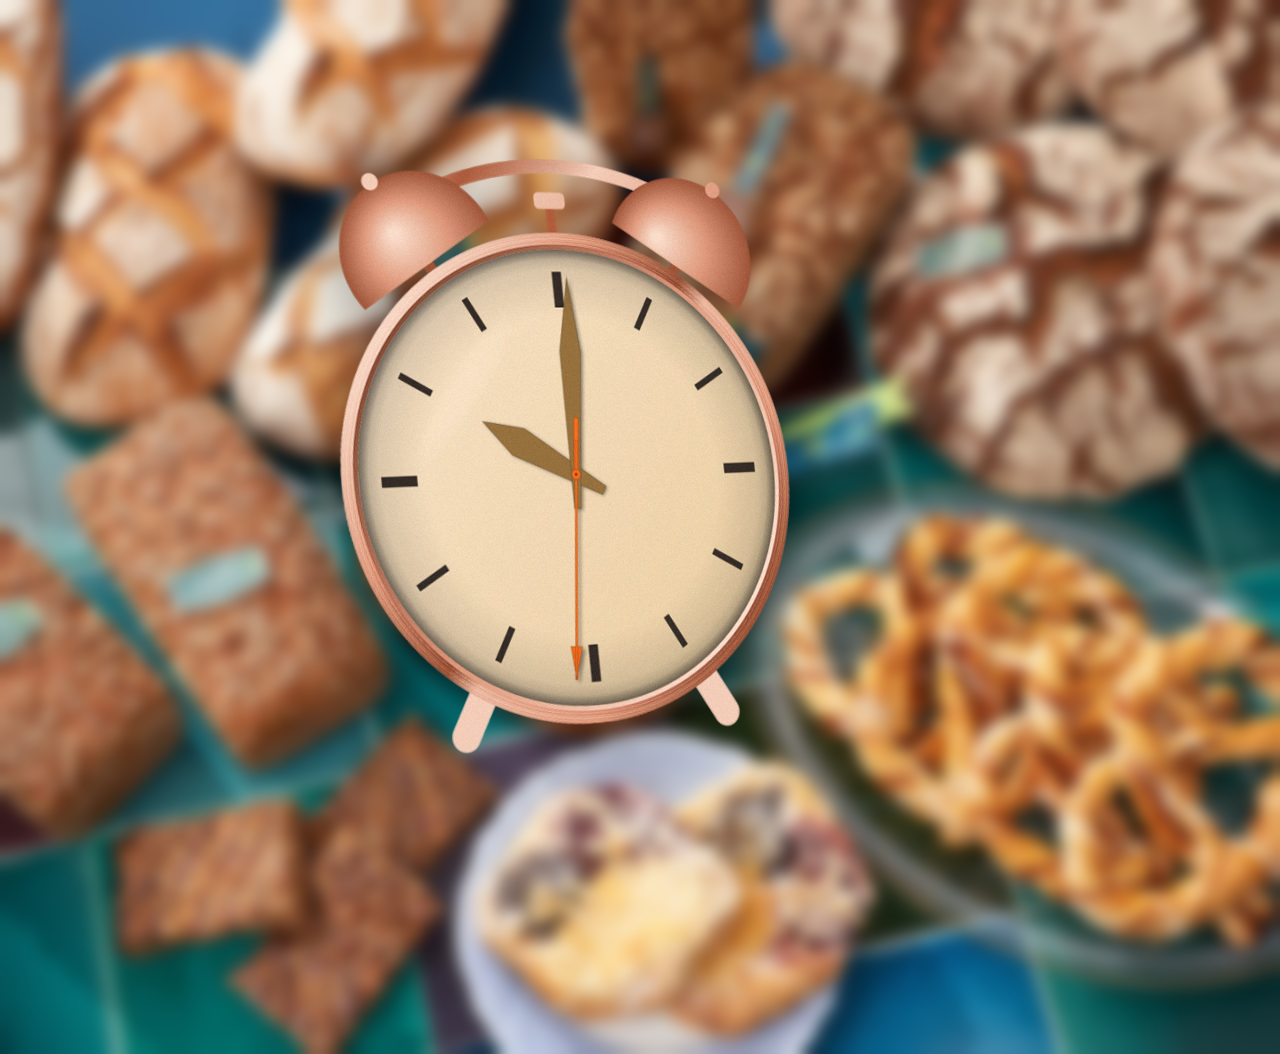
10:00:31
